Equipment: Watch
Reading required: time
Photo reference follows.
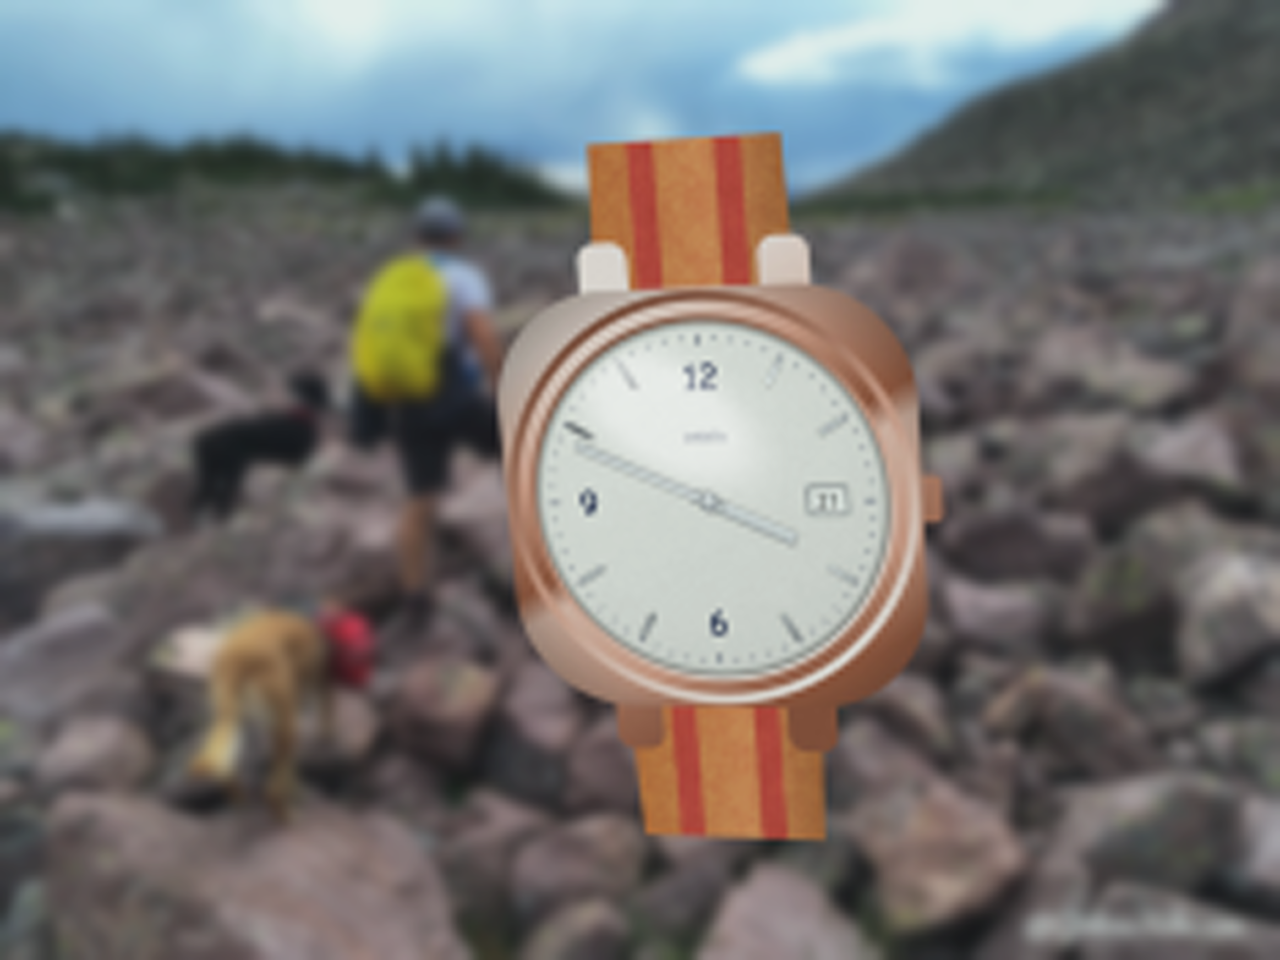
3:49
